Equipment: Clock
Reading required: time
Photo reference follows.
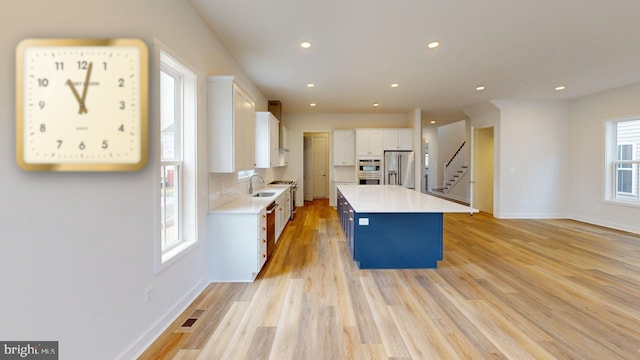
11:02
